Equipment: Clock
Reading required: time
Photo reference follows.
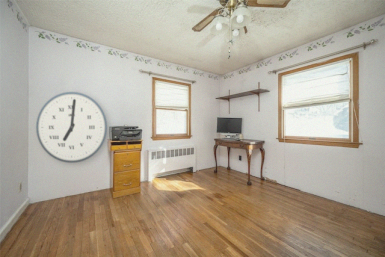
7:01
